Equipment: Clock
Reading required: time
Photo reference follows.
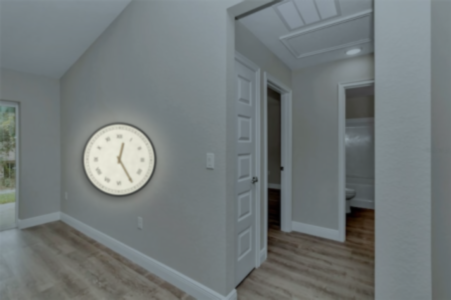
12:25
